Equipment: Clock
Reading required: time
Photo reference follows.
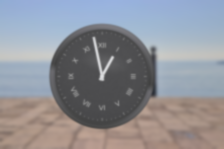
12:58
